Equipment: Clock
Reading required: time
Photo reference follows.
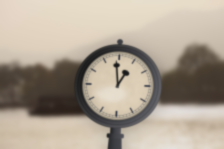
12:59
